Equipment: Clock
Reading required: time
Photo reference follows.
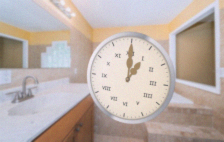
1:00
